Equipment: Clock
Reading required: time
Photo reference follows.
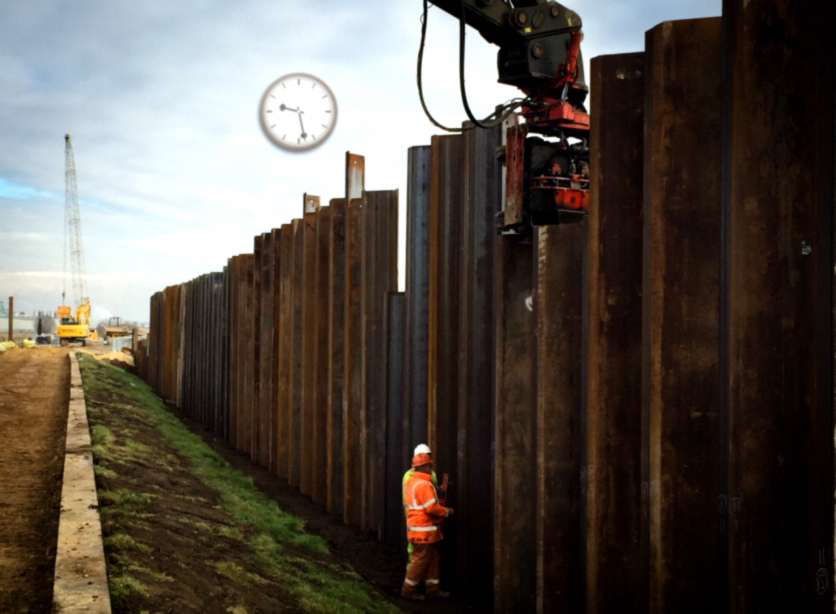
9:28
